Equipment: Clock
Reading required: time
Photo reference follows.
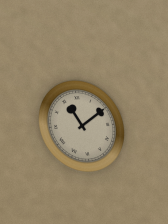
11:10
